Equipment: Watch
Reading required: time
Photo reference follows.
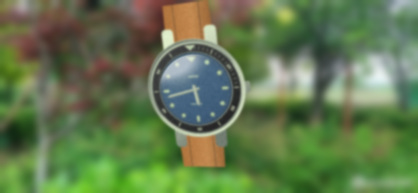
5:43
